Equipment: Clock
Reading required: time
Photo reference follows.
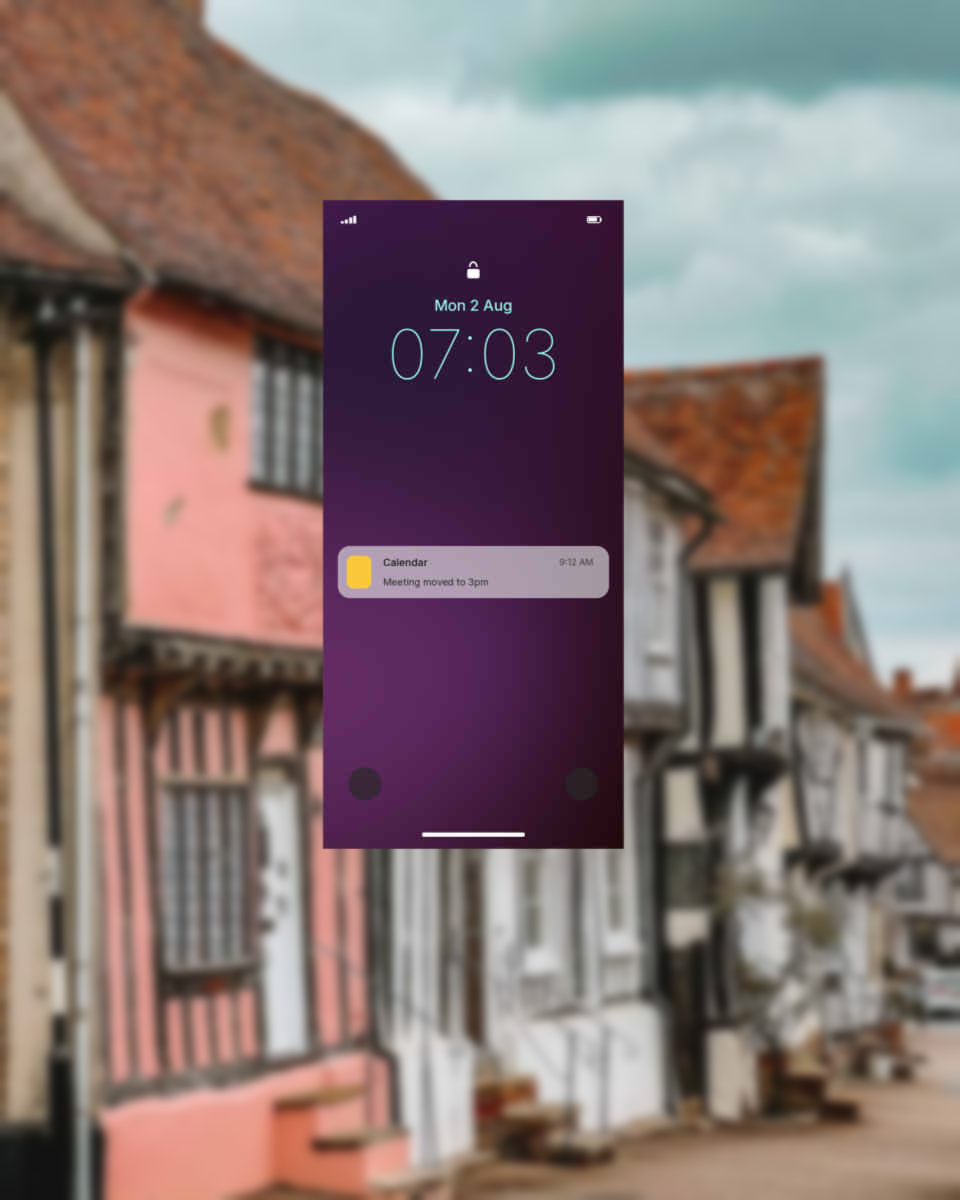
7:03
